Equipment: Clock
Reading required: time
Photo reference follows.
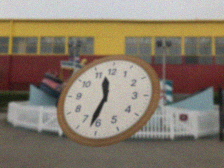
11:32
